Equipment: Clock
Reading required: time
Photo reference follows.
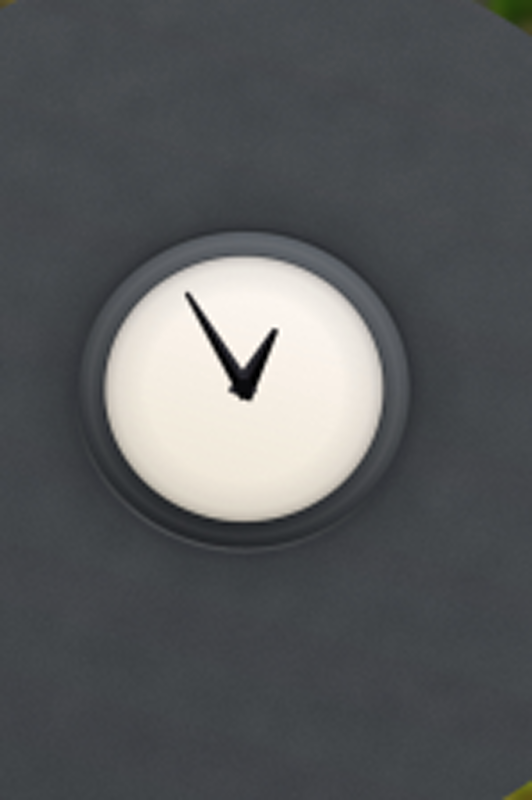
12:55
